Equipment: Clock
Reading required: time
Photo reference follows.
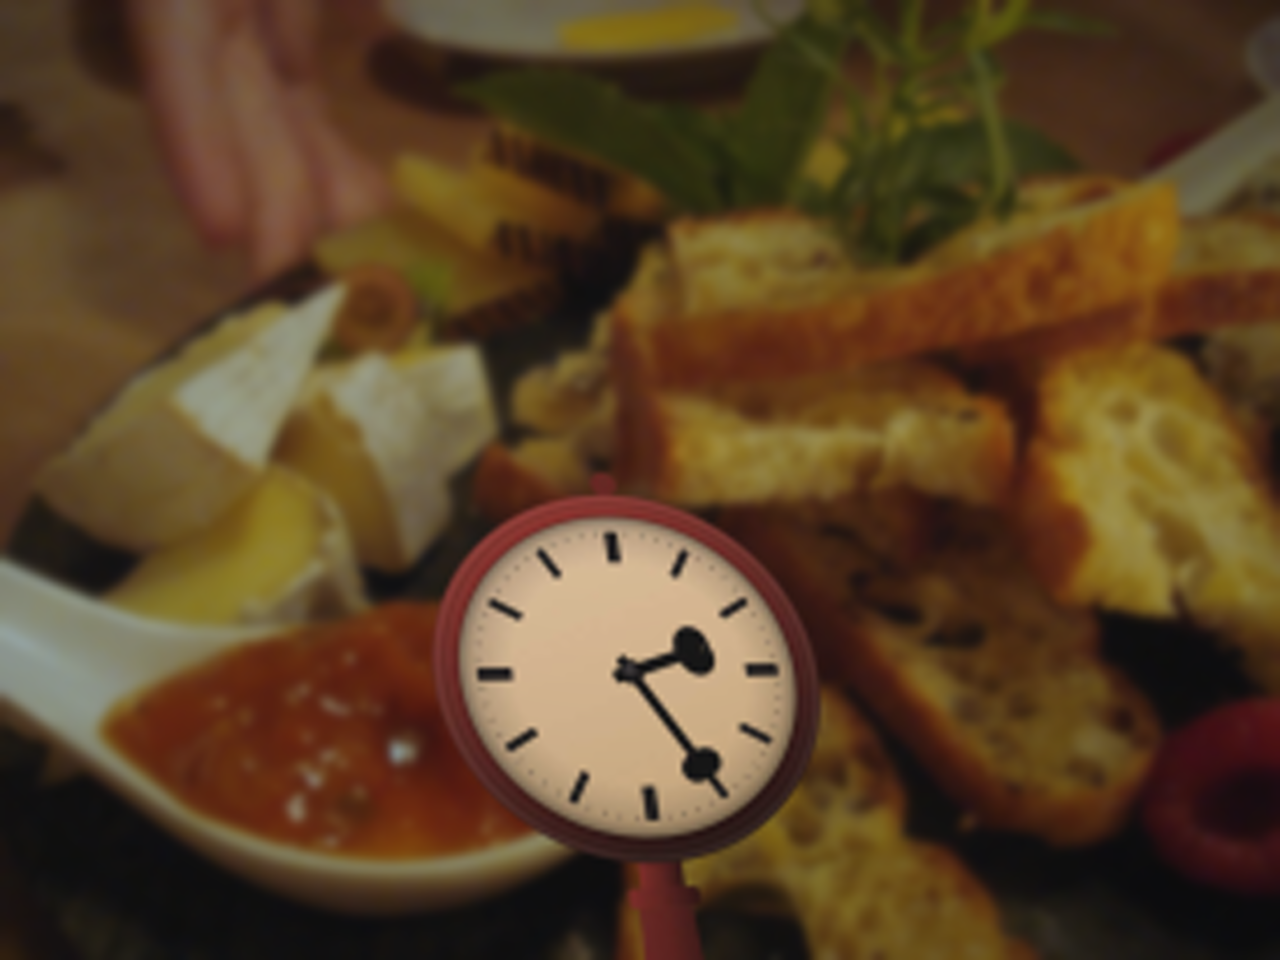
2:25
